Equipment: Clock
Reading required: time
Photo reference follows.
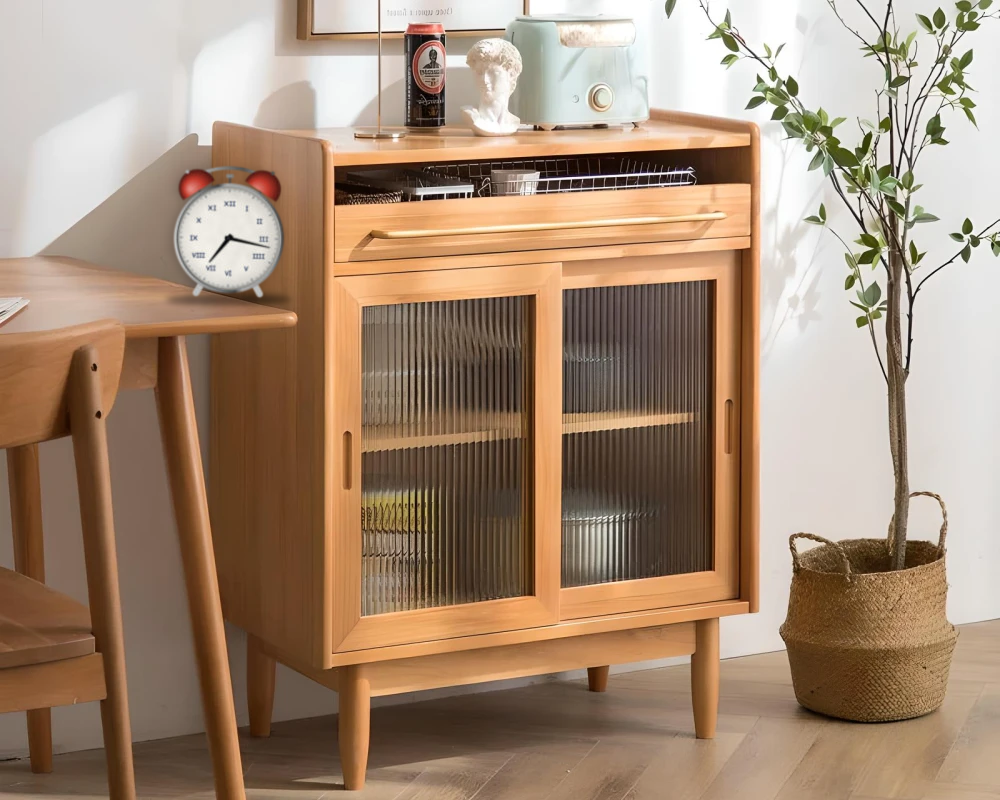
7:17
